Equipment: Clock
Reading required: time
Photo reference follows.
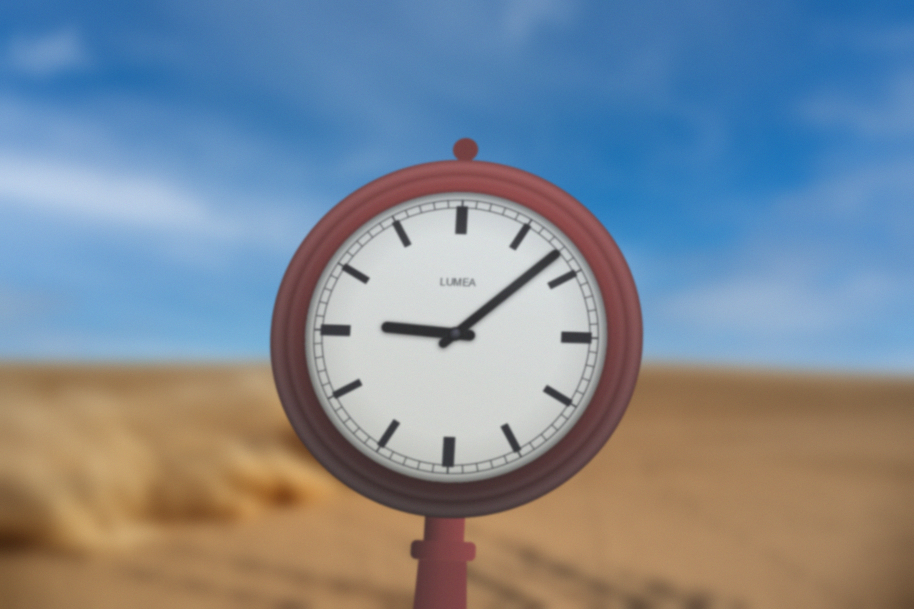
9:08
